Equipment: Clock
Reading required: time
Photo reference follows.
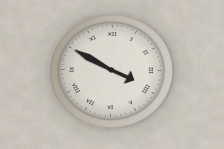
3:50
